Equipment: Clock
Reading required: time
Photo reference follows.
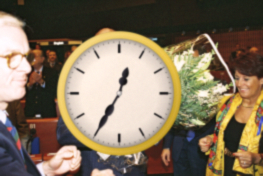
12:35
